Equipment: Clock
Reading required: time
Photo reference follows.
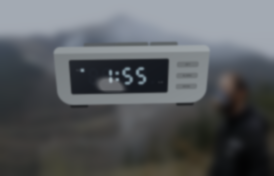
1:55
